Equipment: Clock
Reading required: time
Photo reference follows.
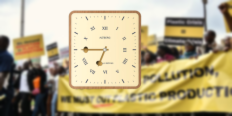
6:45
